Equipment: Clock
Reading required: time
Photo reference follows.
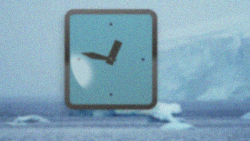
12:47
